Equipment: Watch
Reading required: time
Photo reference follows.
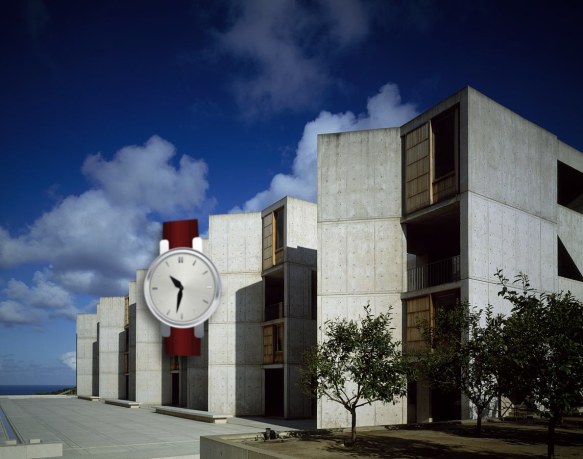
10:32
